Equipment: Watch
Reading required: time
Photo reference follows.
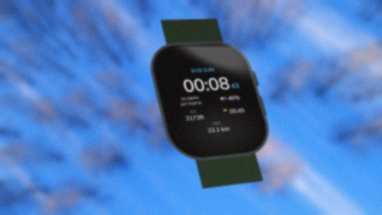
0:08
